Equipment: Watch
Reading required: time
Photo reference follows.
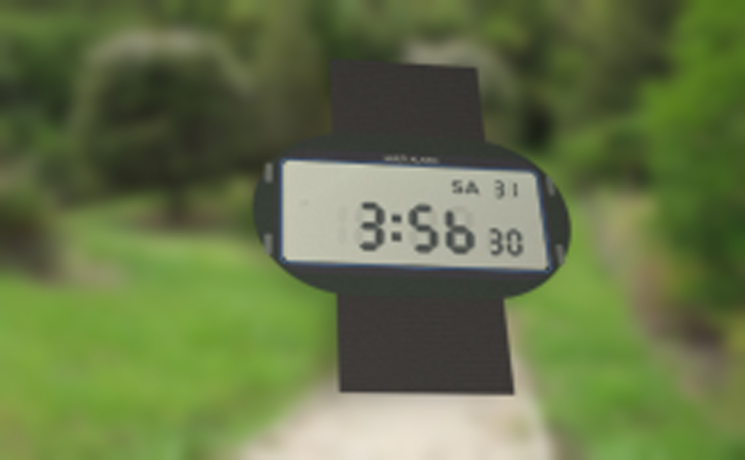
3:56:30
